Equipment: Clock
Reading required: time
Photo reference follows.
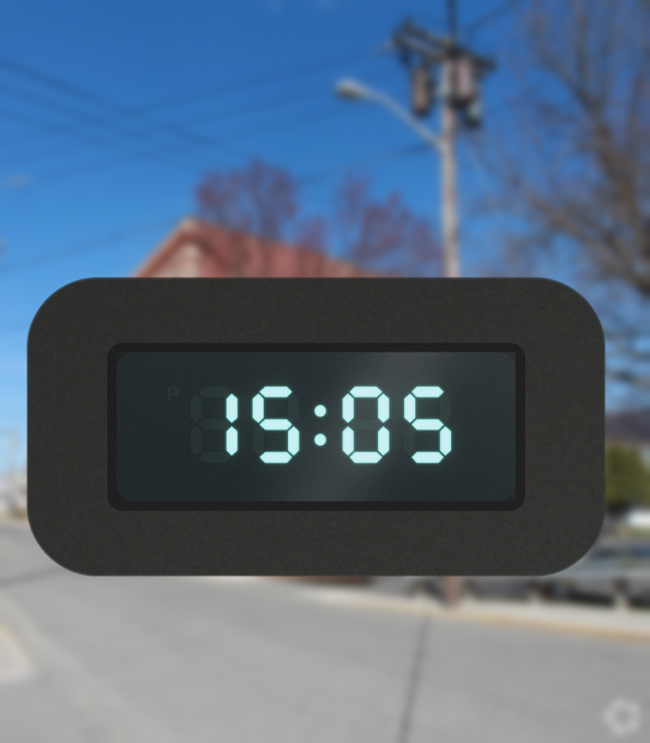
15:05
